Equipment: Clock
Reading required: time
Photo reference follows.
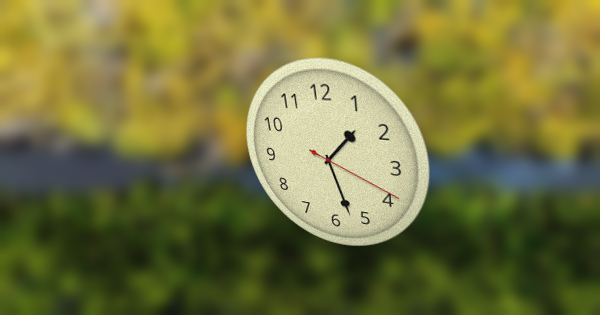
1:27:19
